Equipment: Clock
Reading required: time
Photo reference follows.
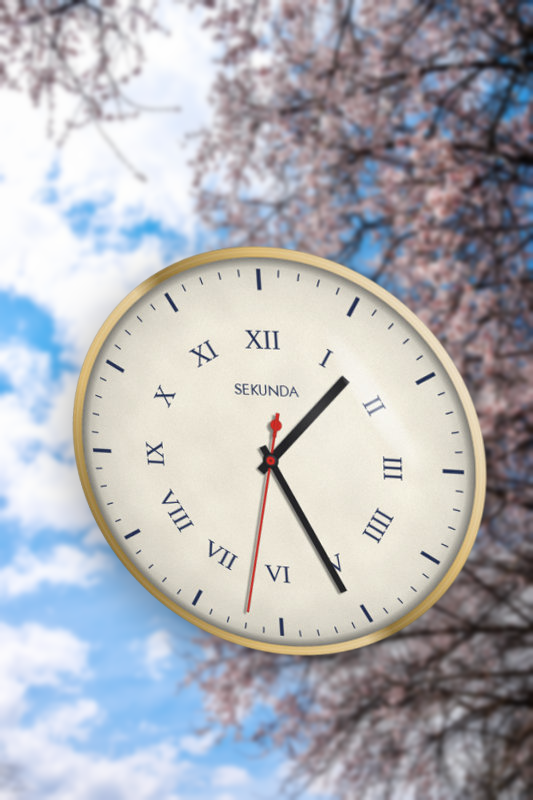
1:25:32
